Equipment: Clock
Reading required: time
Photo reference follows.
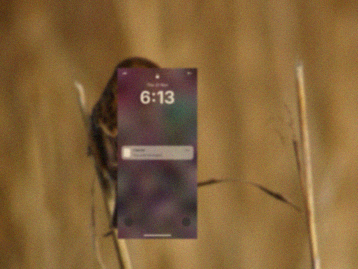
6:13
